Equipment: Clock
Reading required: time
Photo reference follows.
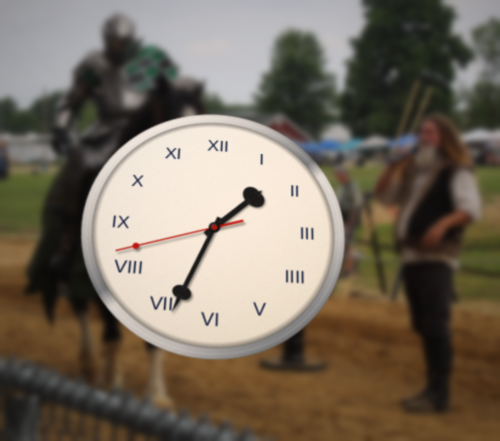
1:33:42
